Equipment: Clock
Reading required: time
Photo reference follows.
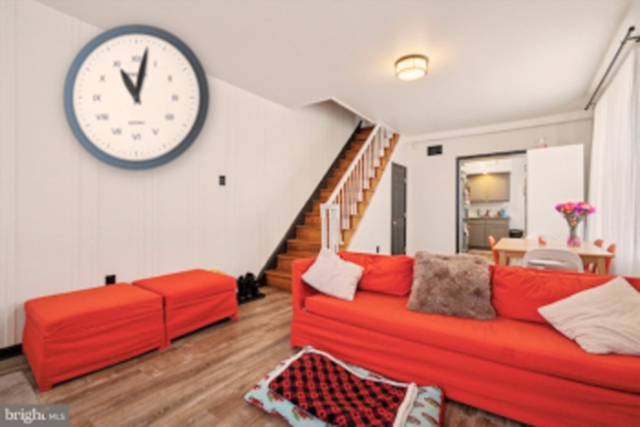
11:02
